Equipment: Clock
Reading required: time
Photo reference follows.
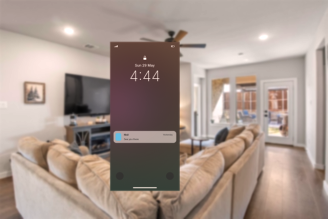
4:44
